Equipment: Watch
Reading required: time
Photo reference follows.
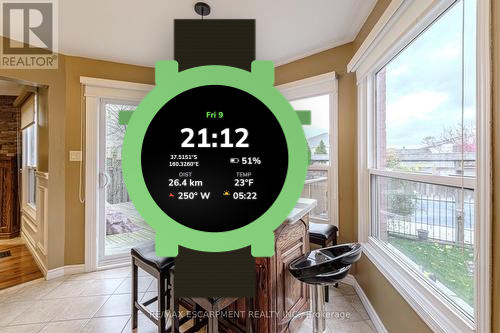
21:12
